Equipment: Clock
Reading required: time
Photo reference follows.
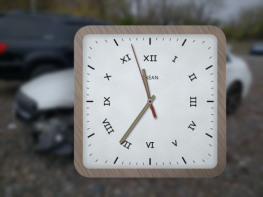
11:35:57
